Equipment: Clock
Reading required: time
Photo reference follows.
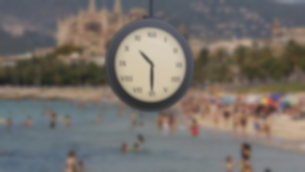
10:30
